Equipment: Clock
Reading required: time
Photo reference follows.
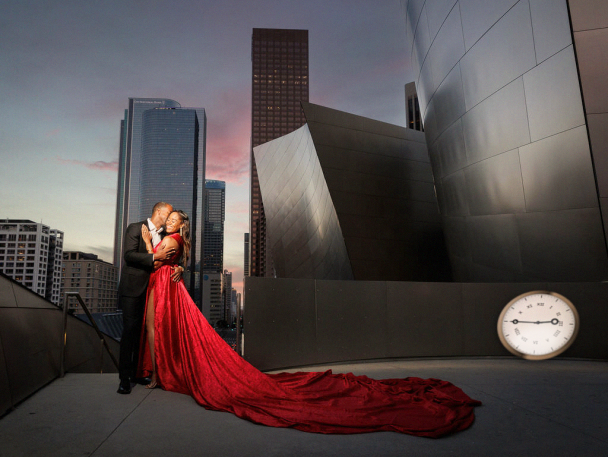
2:45
